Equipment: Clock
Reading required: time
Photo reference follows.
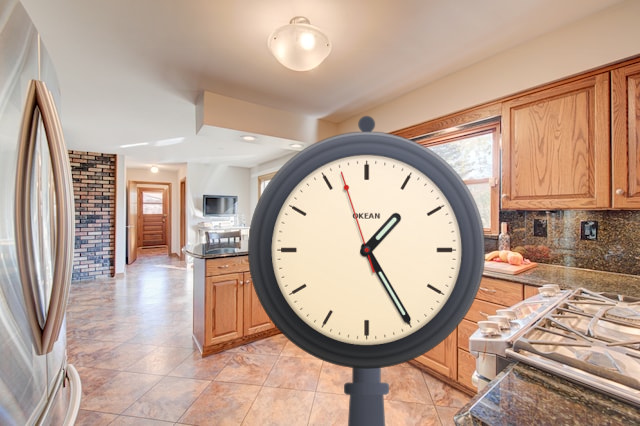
1:24:57
